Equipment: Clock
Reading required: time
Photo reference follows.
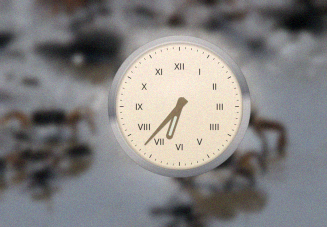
6:37
